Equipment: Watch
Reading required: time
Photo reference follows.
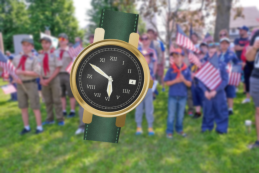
5:50
